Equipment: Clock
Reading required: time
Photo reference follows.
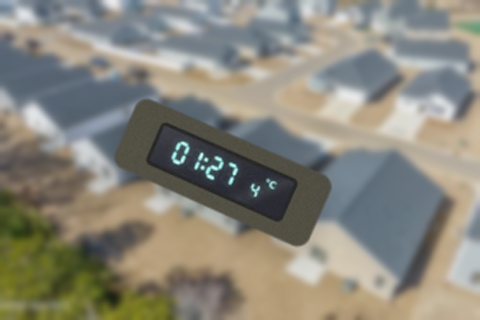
1:27
